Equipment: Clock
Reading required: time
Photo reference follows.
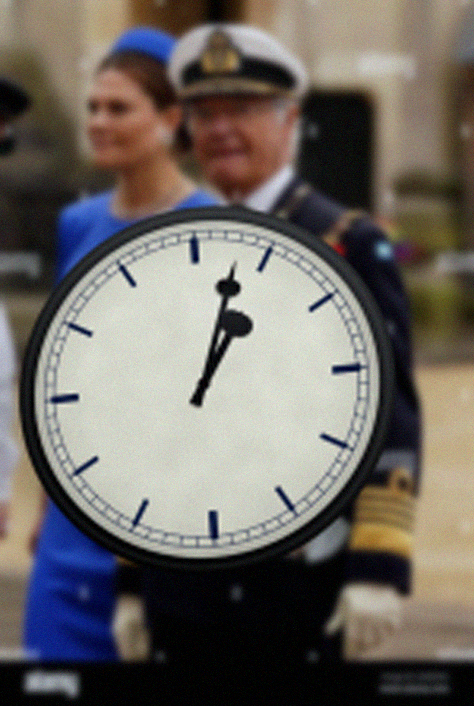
1:03
